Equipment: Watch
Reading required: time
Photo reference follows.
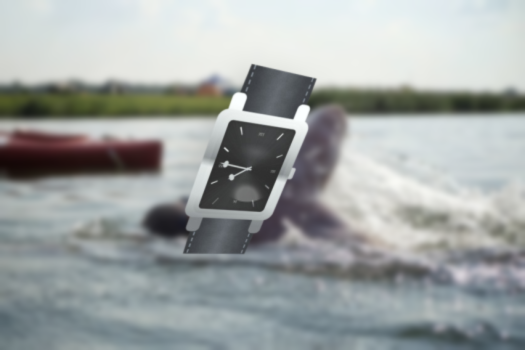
7:46
